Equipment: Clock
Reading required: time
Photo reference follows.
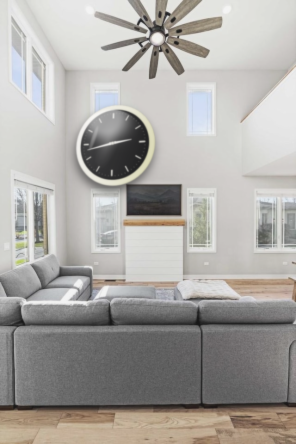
2:43
